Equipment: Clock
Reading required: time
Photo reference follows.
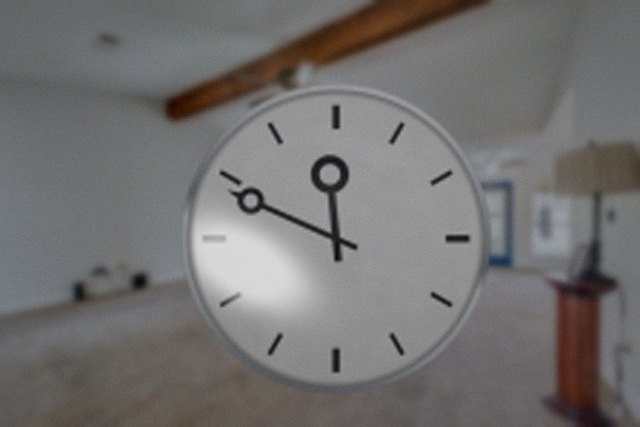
11:49
